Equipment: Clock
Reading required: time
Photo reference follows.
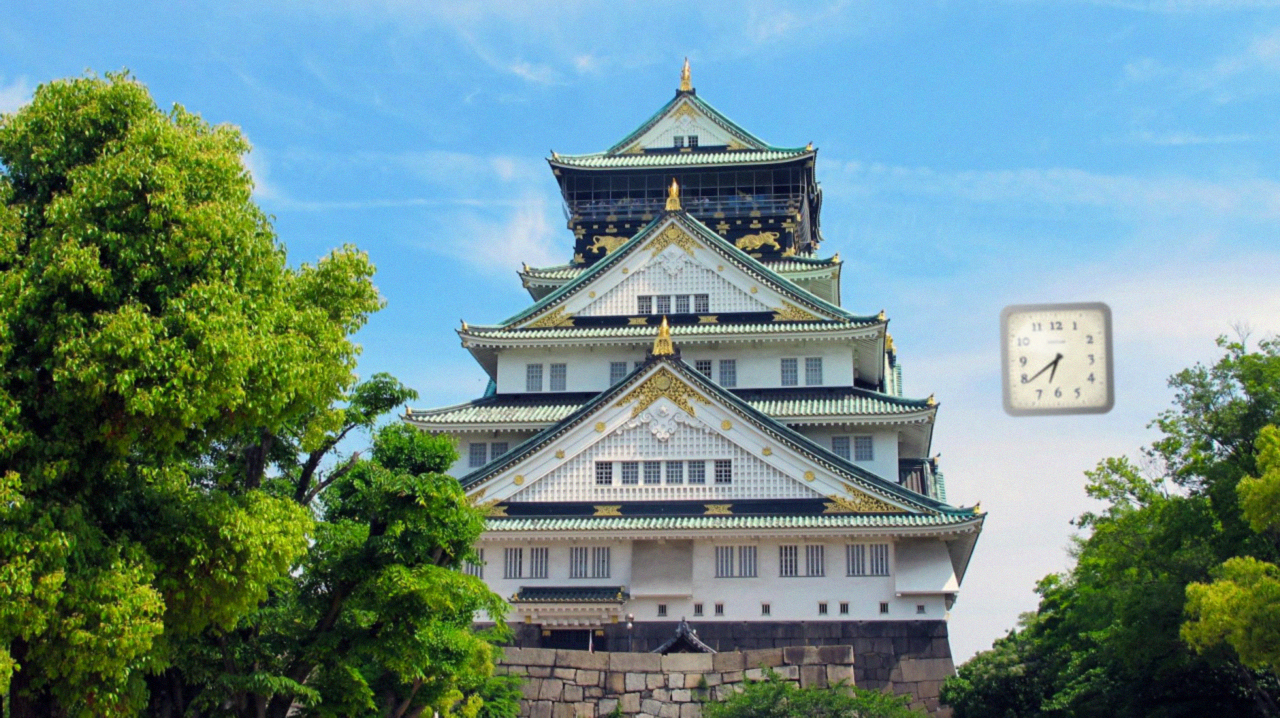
6:39
